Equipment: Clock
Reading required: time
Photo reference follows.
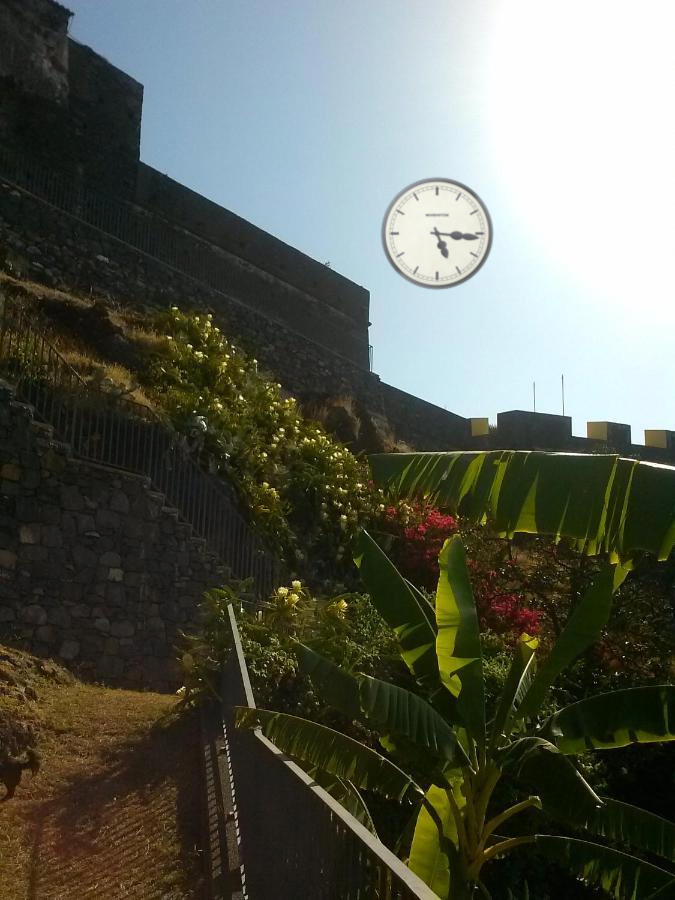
5:16
